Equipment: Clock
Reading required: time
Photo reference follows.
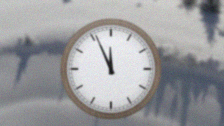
11:56
